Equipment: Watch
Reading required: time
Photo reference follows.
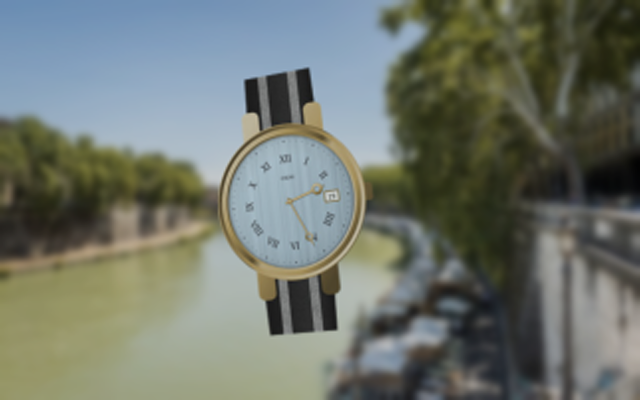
2:26
